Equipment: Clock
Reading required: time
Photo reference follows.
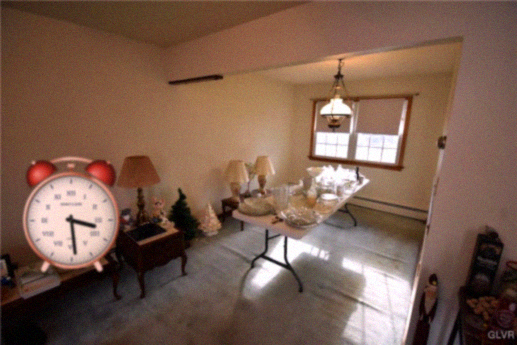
3:29
